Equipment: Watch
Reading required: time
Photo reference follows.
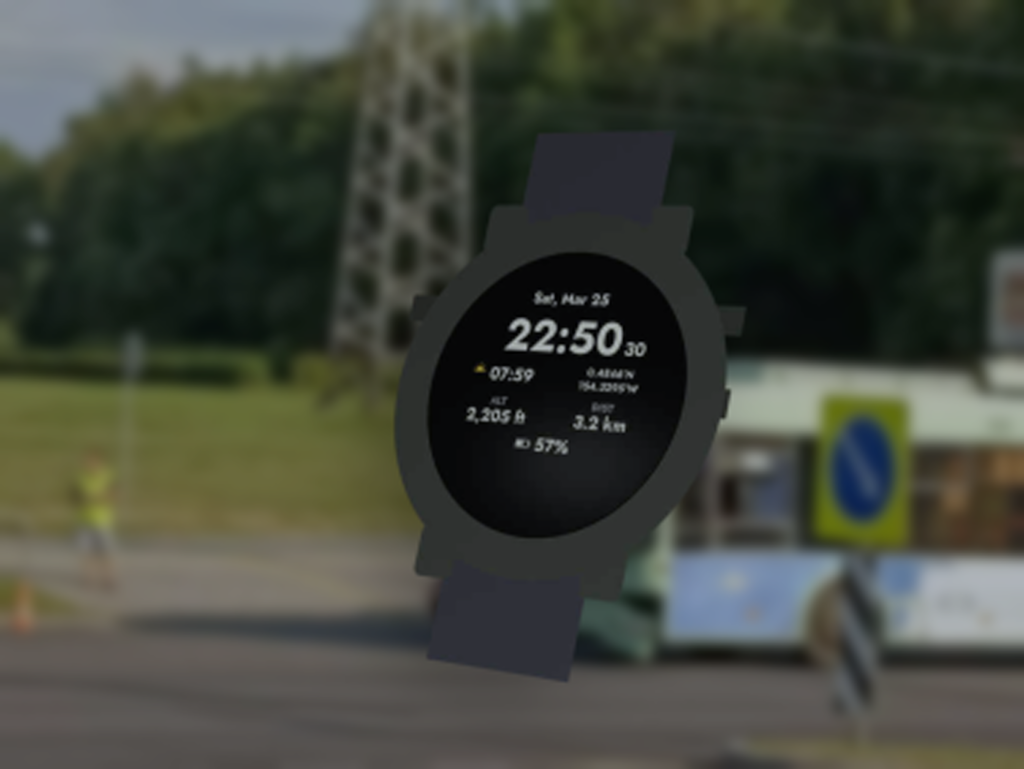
22:50
